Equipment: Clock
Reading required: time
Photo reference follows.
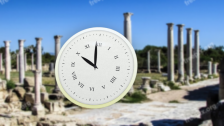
9:59
